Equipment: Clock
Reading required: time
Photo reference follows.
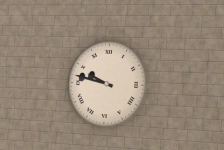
9:47
